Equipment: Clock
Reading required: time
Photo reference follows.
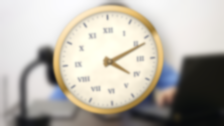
4:11
